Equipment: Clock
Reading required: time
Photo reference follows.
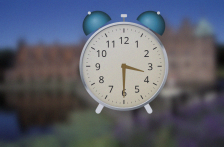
3:30
